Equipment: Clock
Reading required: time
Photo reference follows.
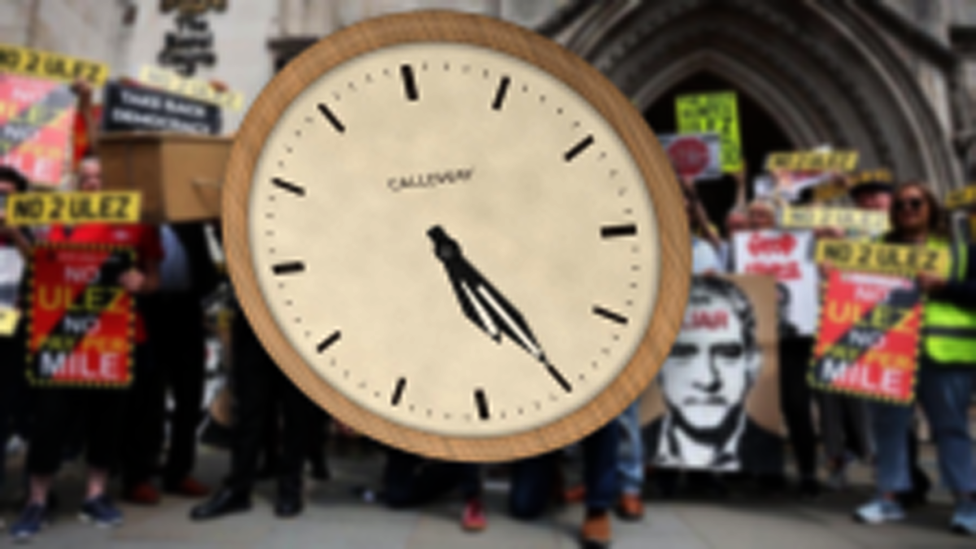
5:25
